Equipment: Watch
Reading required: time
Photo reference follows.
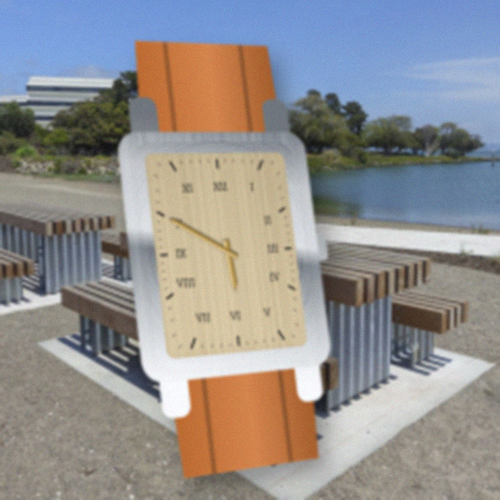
5:50
